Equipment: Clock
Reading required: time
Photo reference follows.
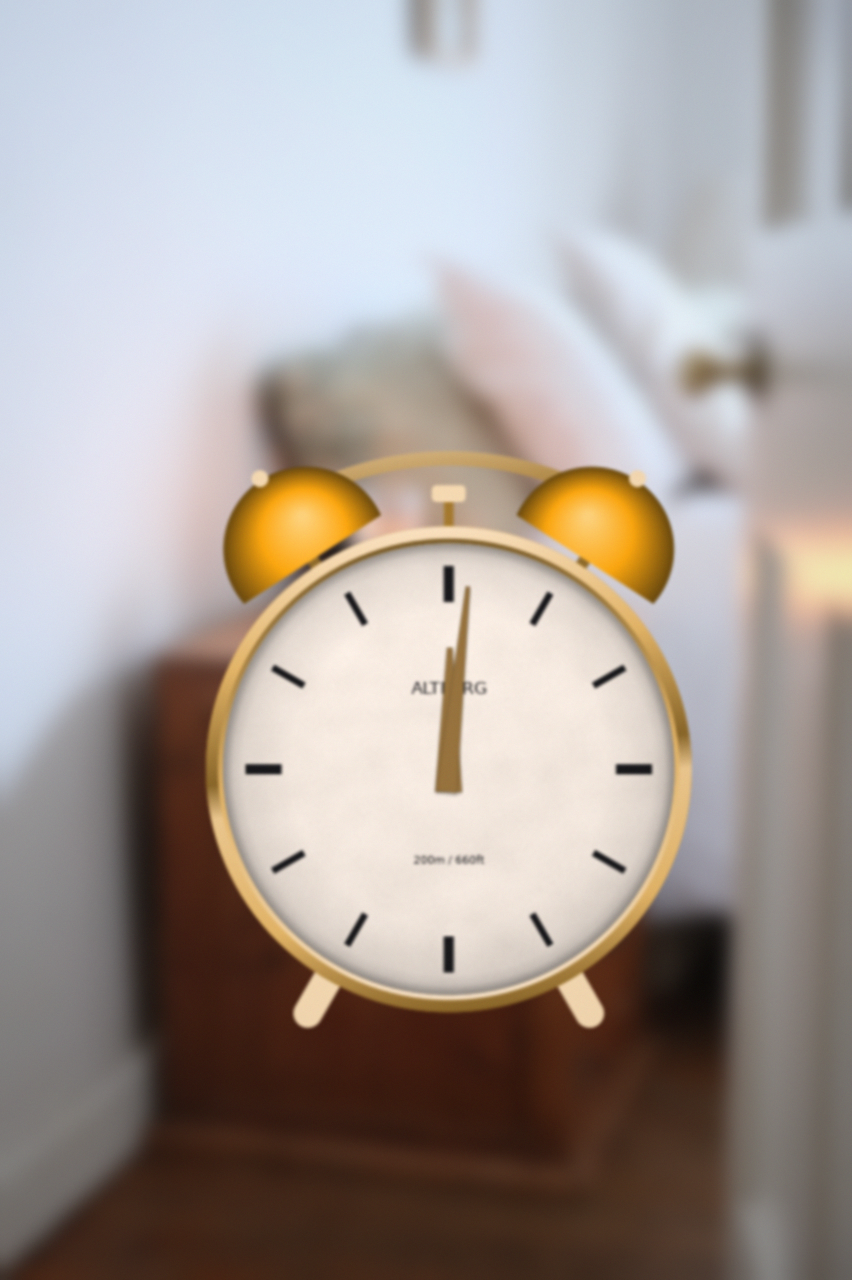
12:01
